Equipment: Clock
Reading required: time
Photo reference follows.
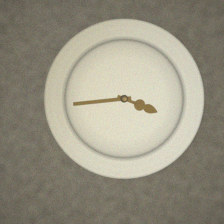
3:44
